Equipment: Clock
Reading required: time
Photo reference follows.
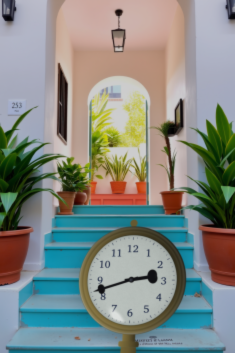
2:42
